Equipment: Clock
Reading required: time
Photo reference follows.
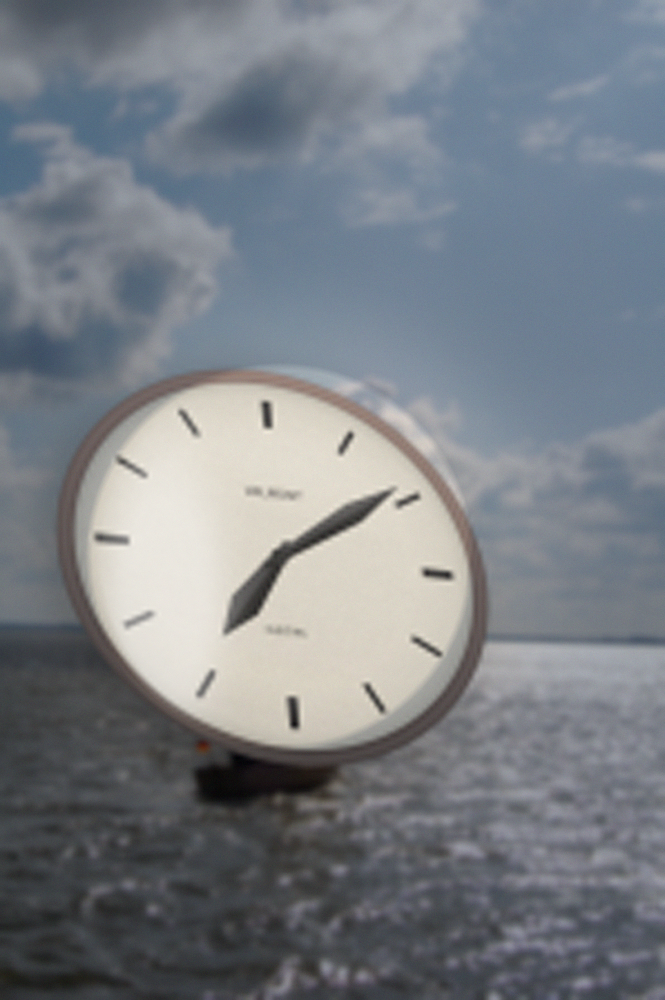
7:09
